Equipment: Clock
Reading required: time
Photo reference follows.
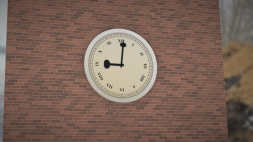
9:01
